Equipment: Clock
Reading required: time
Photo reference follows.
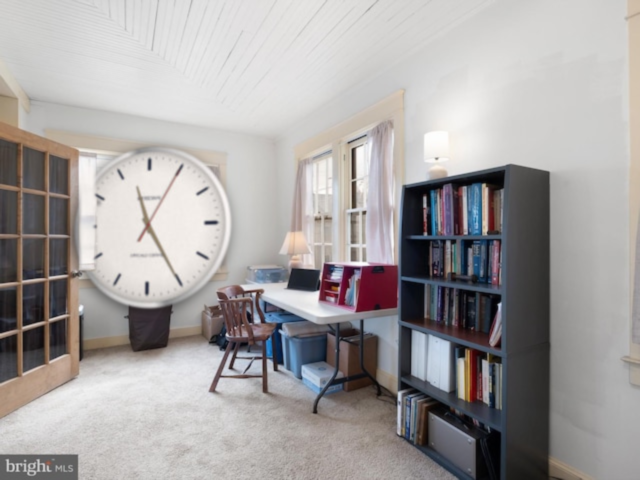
11:25:05
